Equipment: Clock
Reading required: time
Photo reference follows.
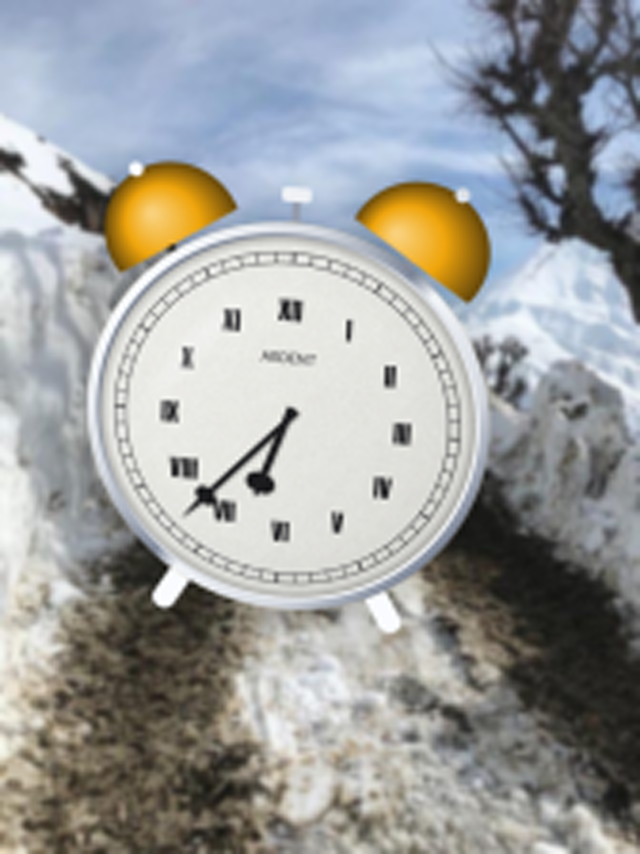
6:37
